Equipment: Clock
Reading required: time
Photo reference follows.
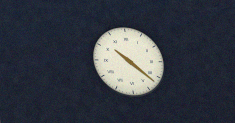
10:22
